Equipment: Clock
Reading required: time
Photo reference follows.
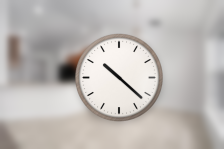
10:22
